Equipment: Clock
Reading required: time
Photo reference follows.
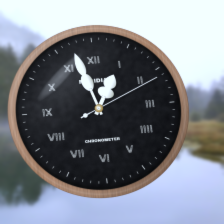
12:57:11
